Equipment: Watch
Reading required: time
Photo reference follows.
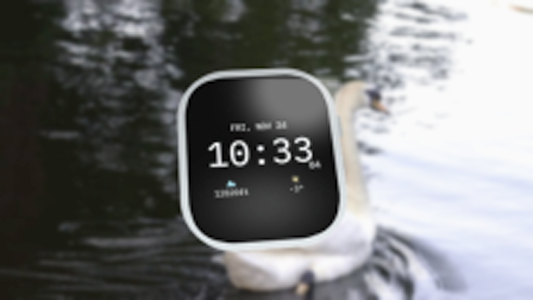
10:33
